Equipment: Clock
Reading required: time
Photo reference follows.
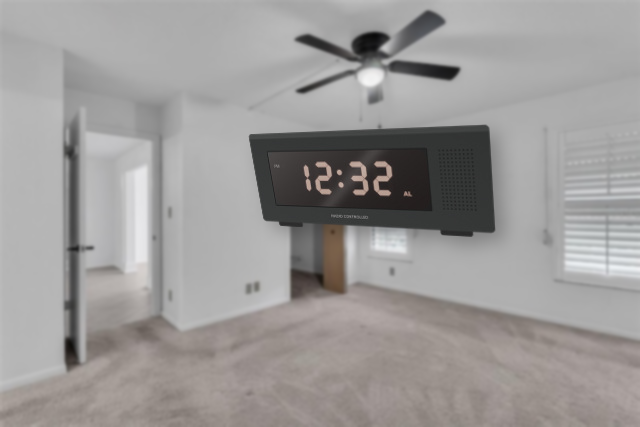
12:32
